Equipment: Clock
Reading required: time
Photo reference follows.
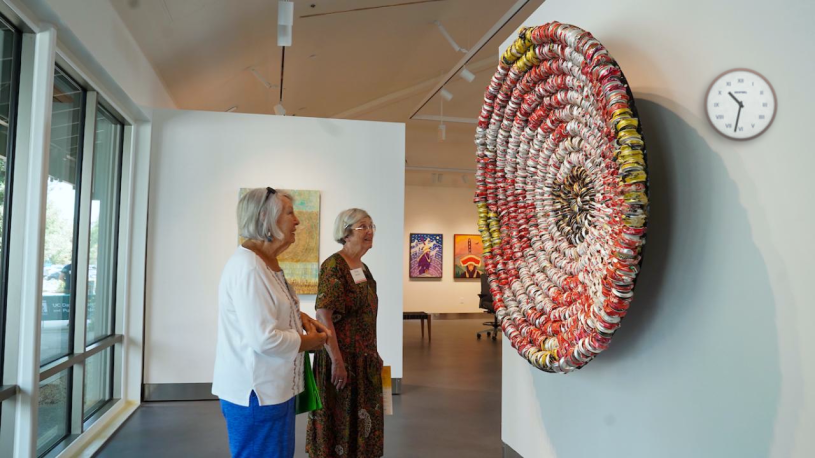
10:32
